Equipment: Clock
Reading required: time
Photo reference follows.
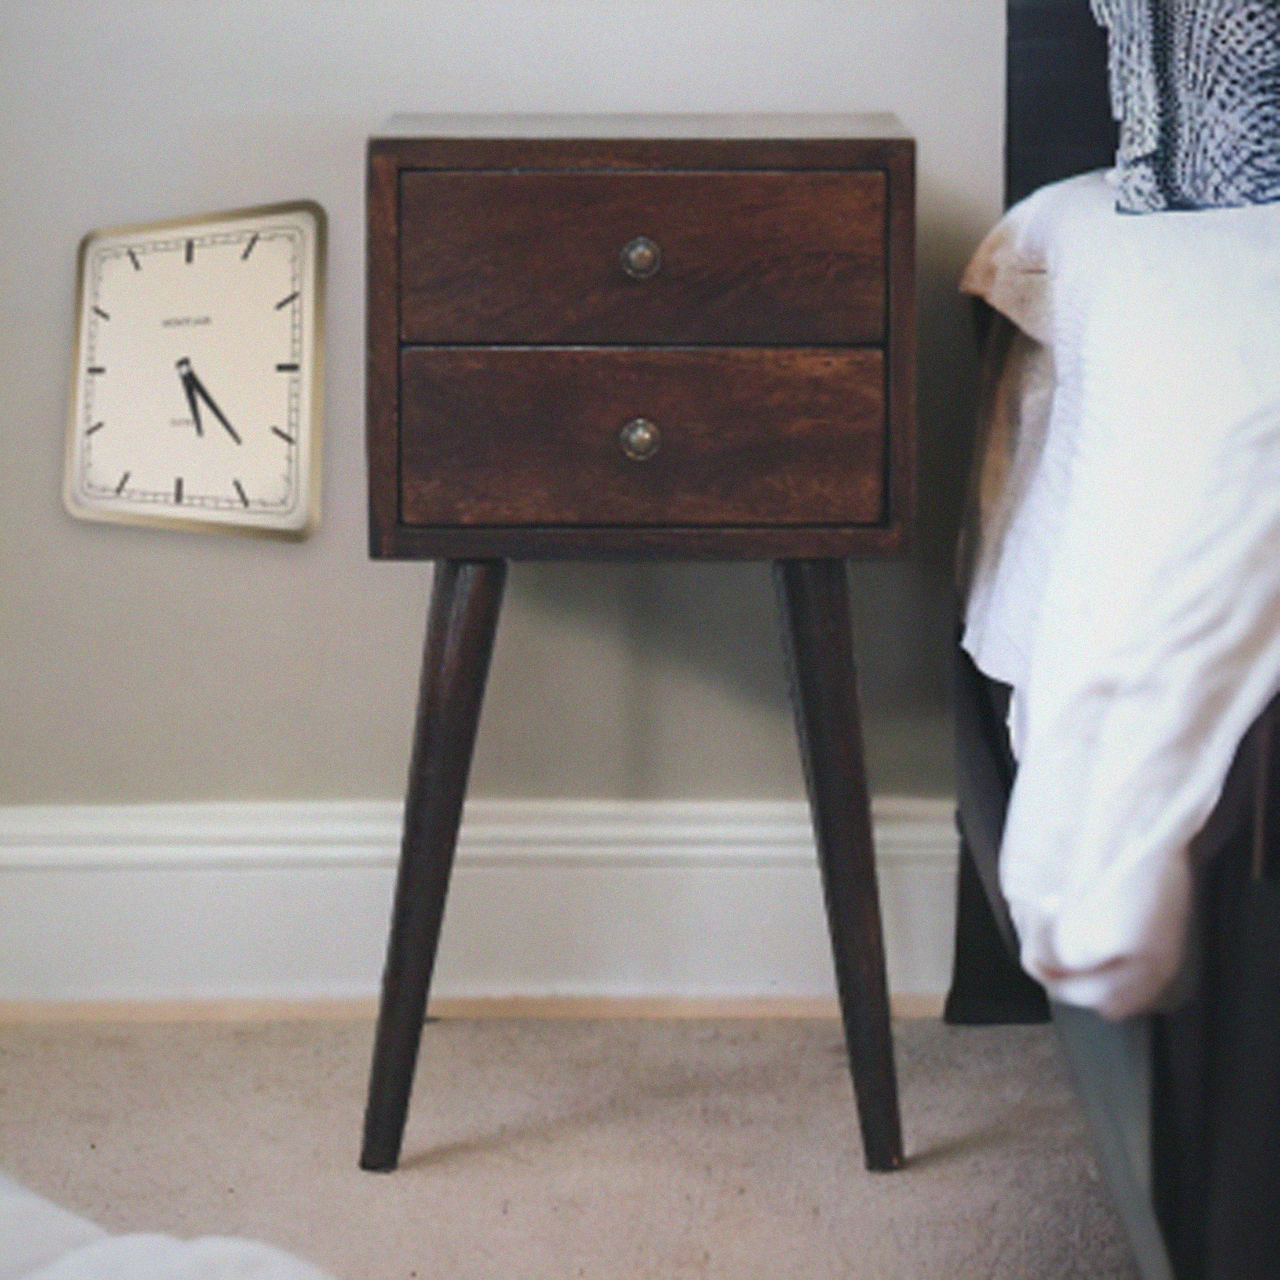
5:23
